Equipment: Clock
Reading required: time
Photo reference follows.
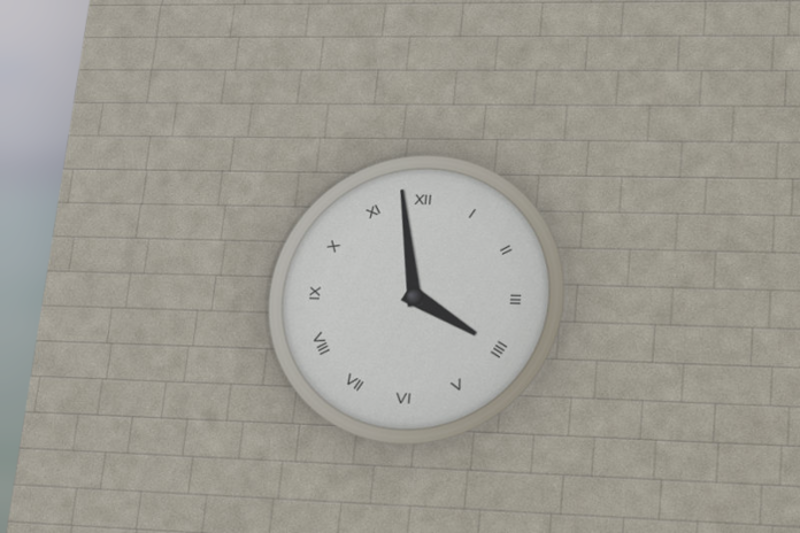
3:58
